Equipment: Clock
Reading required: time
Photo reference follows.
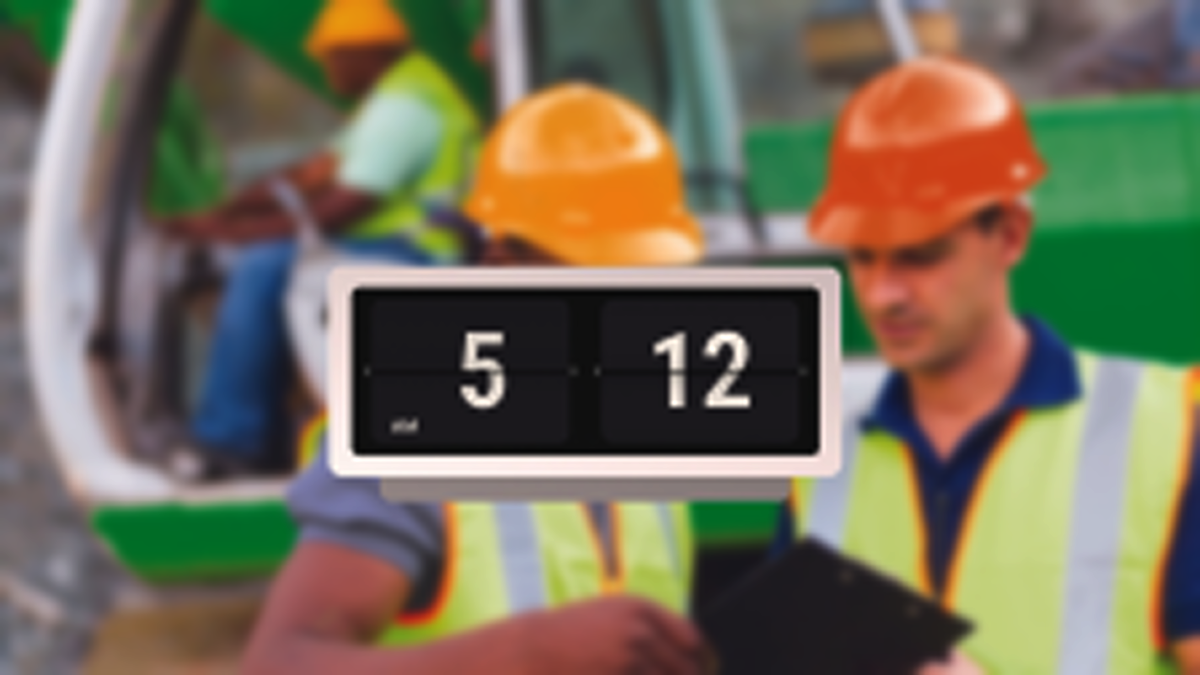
5:12
